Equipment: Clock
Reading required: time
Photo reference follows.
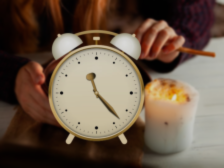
11:23
